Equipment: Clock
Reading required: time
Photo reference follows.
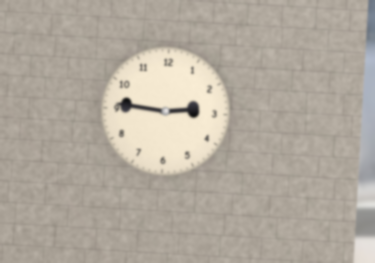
2:46
